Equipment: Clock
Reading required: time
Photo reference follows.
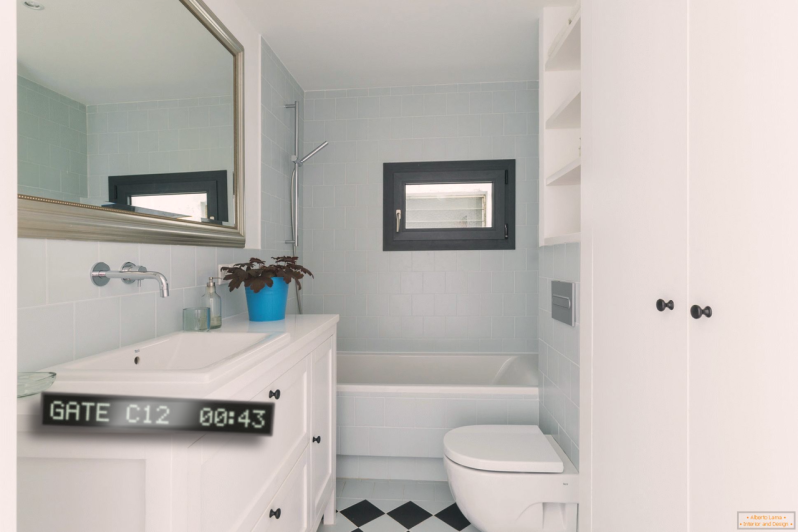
0:43
